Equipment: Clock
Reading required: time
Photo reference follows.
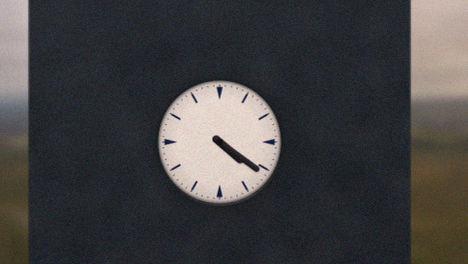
4:21
